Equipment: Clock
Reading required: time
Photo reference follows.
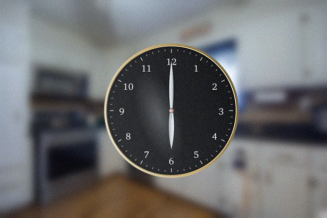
6:00
